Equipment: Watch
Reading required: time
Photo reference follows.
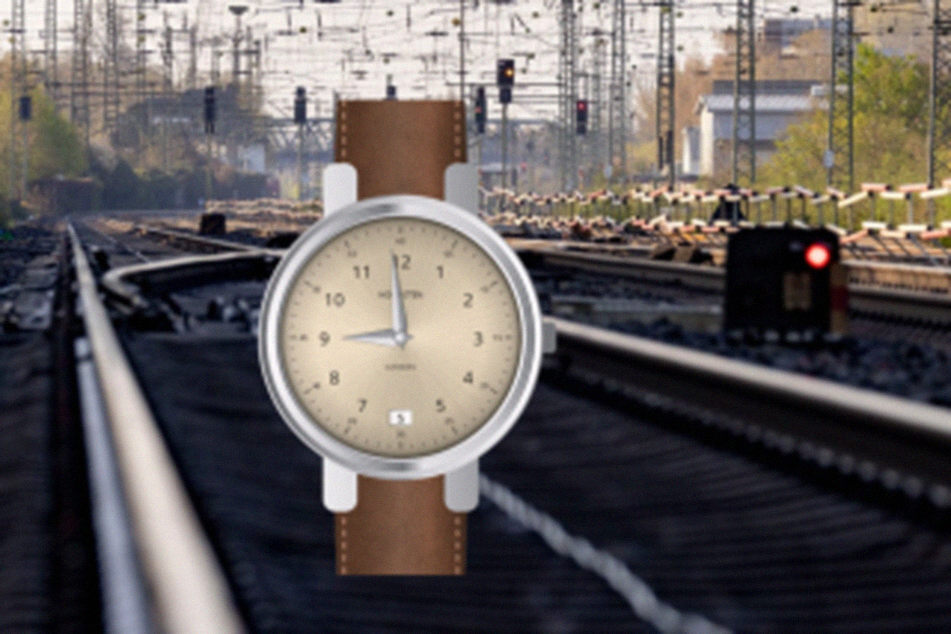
8:59
